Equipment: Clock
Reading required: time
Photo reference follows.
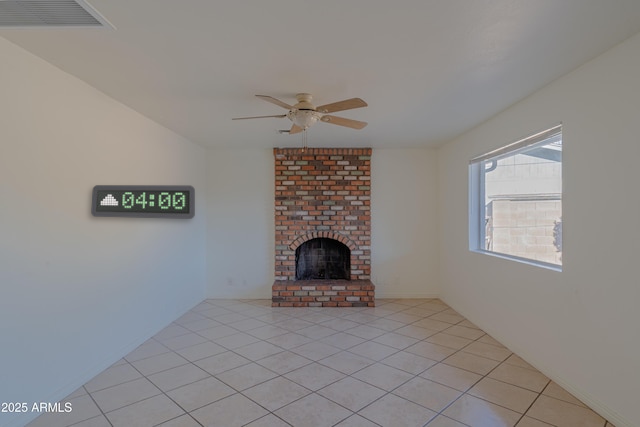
4:00
